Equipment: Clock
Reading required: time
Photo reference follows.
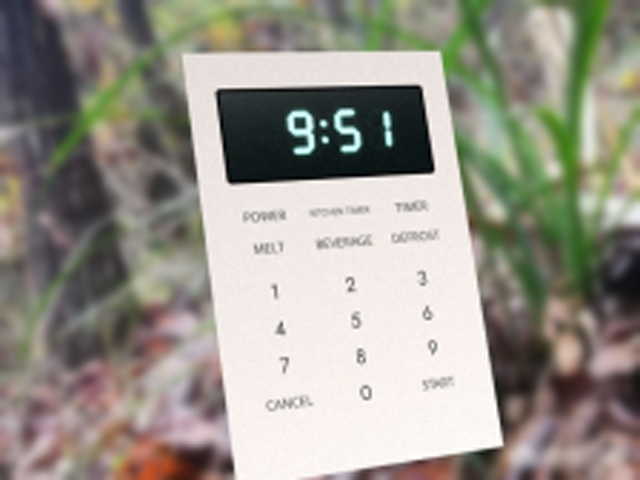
9:51
